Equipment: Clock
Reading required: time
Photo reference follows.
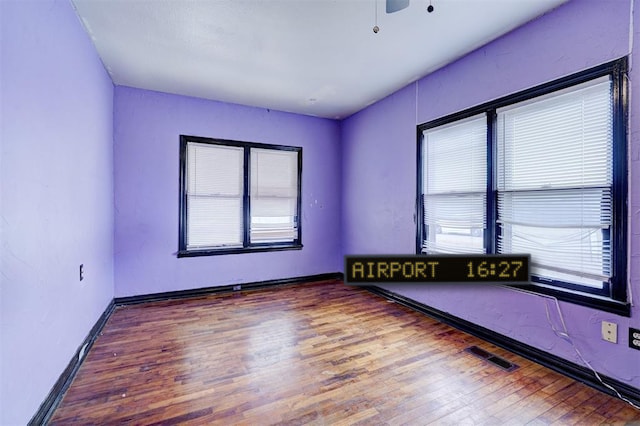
16:27
